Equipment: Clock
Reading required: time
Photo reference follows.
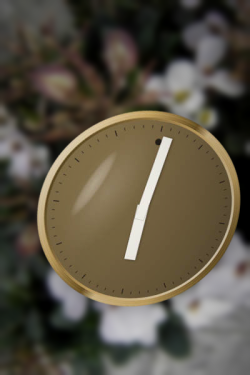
6:01
